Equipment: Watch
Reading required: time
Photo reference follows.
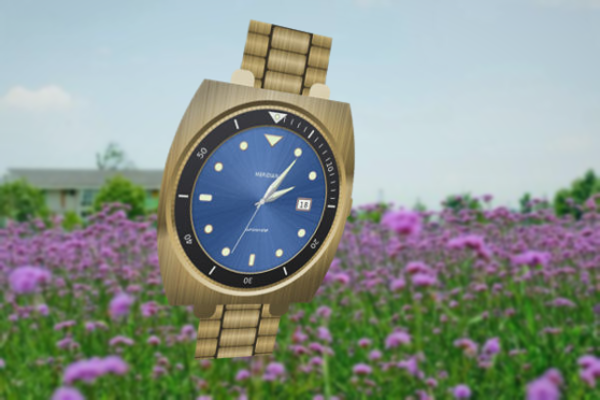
2:05:34
